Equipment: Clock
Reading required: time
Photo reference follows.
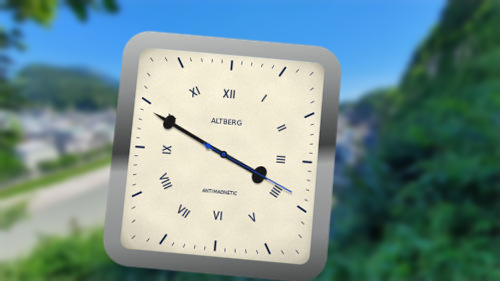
3:49:19
